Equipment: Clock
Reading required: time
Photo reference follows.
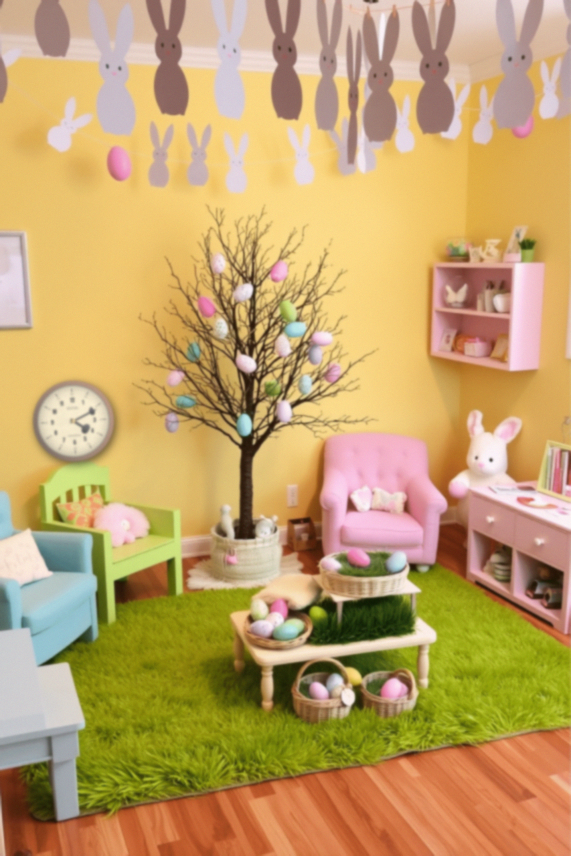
4:11
